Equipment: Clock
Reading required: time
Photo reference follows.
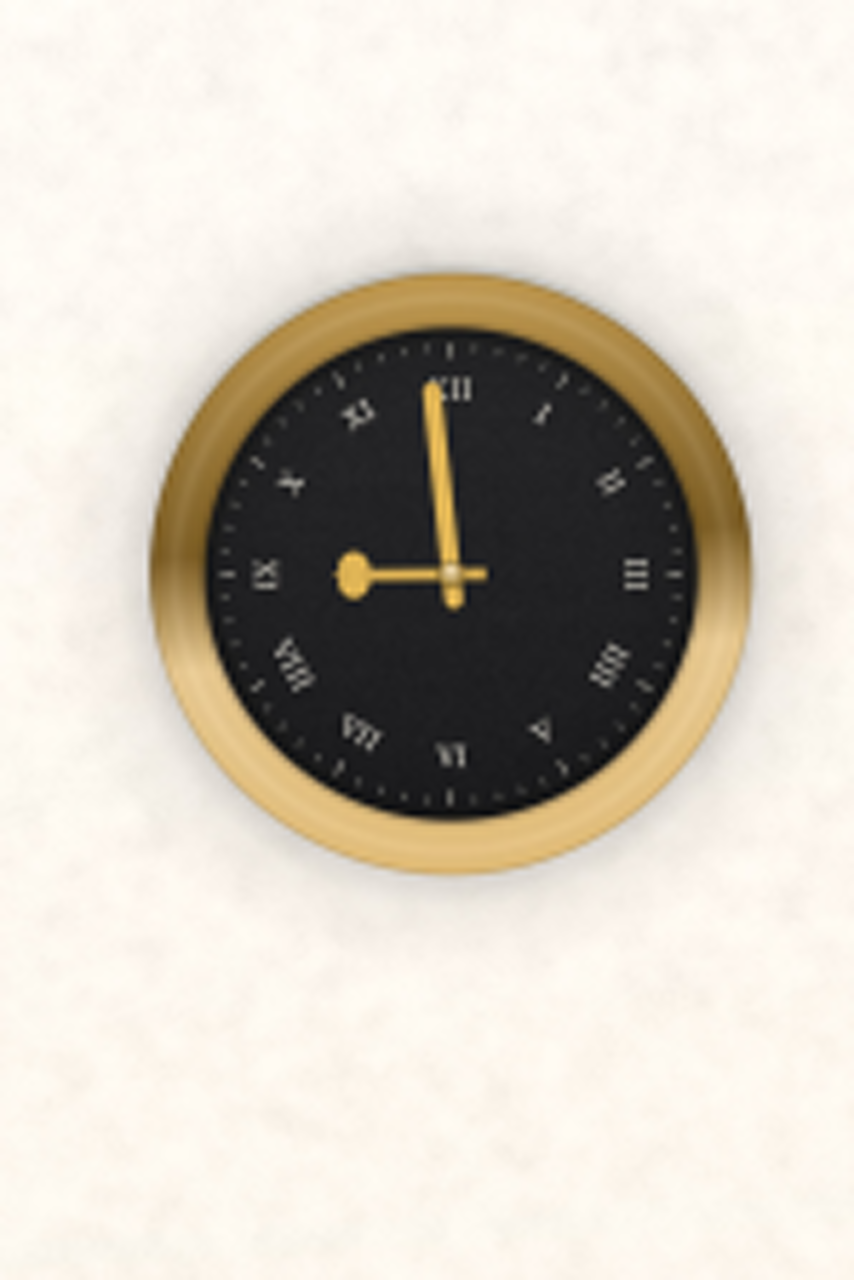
8:59
